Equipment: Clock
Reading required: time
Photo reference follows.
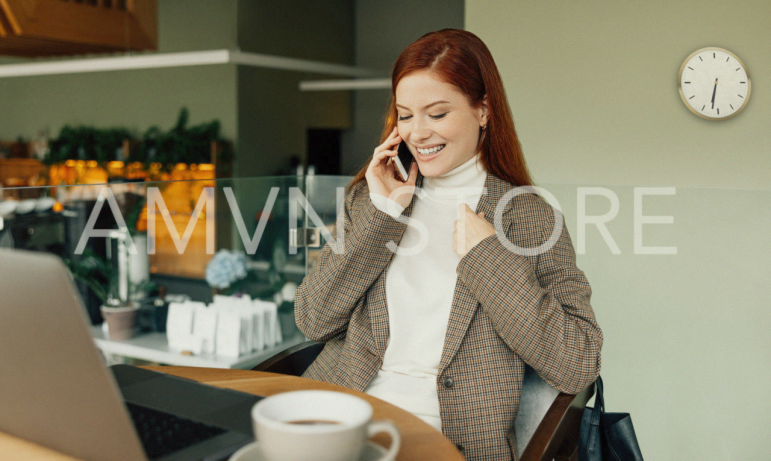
6:32
